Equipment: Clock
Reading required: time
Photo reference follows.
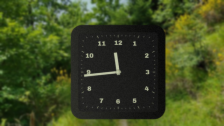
11:44
